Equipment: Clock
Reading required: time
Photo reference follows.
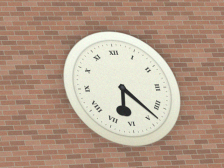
6:23
